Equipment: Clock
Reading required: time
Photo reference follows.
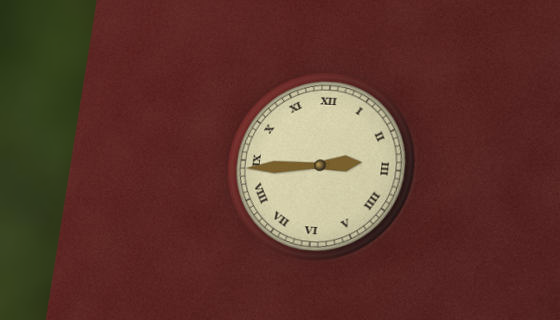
2:44
